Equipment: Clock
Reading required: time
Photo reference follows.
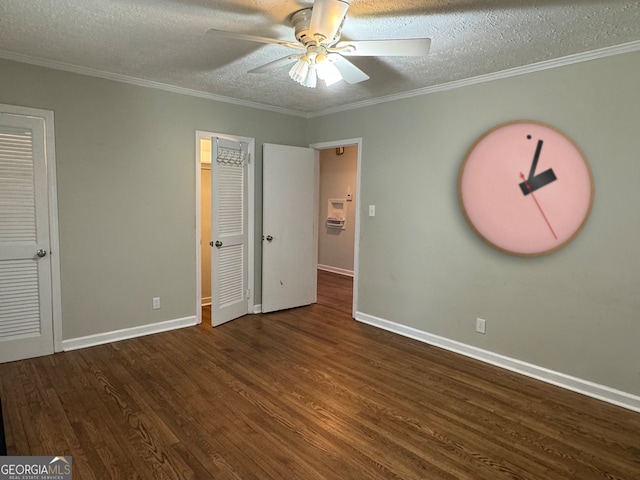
2:02:25
